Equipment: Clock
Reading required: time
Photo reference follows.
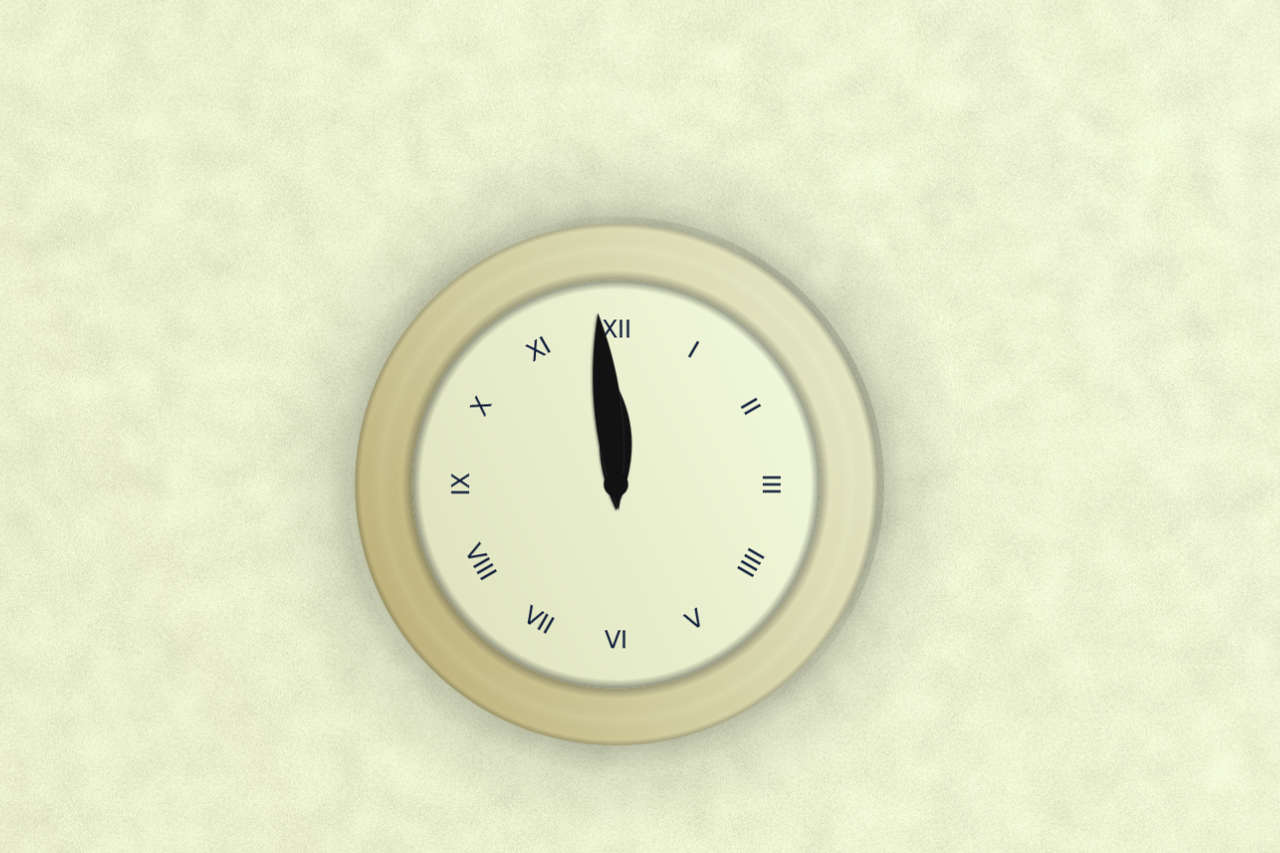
11:59
